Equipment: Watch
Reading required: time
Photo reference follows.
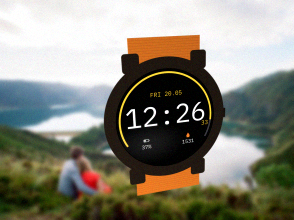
12:26
